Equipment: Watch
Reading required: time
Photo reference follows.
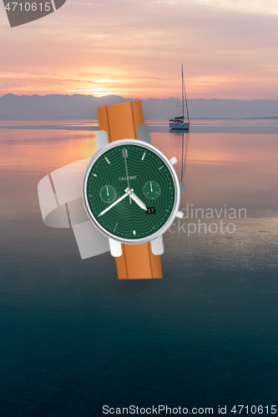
4:40
